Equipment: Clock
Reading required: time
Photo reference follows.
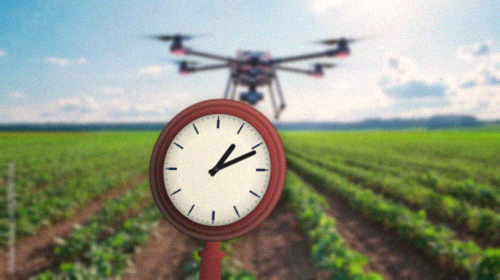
1:11
